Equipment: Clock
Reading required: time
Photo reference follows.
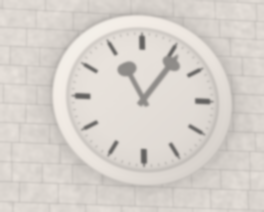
11:06
